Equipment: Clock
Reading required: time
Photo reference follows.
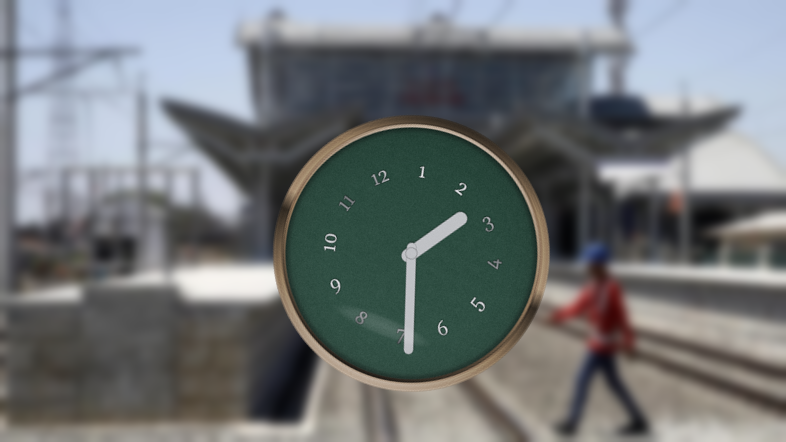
2:34
